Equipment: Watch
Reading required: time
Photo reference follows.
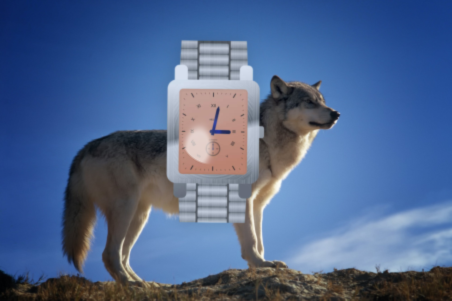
3:02
